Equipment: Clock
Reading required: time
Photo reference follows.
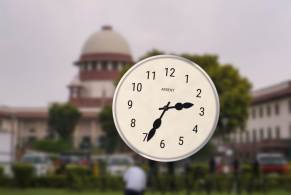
2:34
